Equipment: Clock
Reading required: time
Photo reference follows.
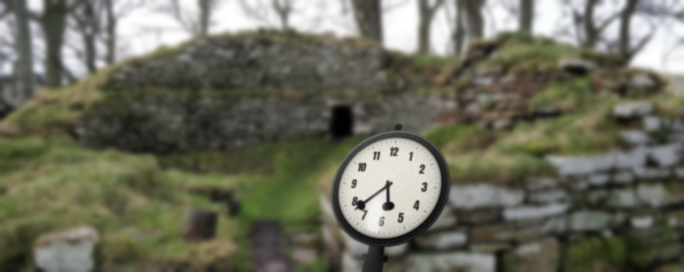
5:38
